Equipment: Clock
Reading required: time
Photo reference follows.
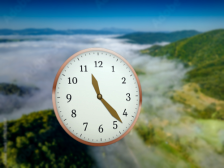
11:23
